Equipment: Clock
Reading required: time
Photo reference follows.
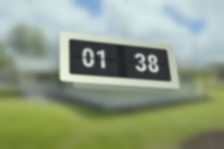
1:38
